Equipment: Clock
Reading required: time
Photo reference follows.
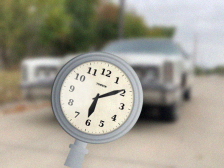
6:09
